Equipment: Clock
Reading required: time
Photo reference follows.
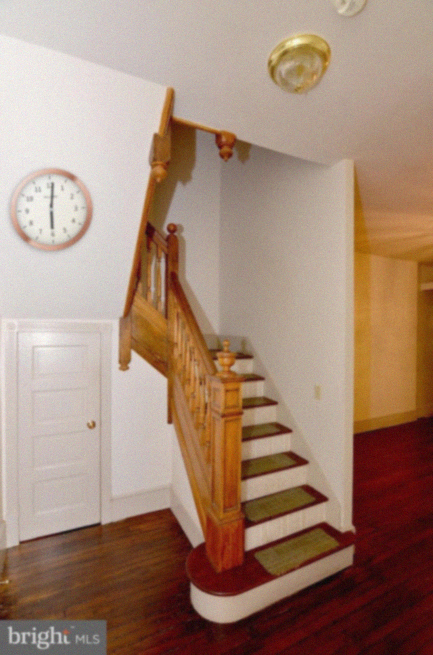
6:01
